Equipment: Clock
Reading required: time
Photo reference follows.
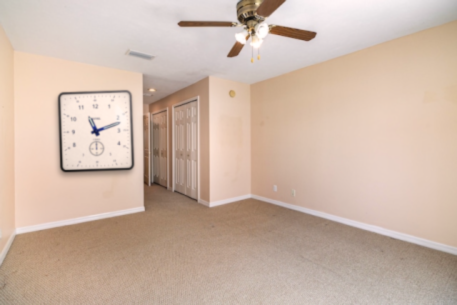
11:12
